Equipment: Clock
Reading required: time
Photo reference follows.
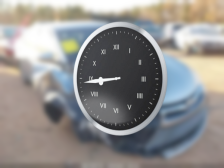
8:44
